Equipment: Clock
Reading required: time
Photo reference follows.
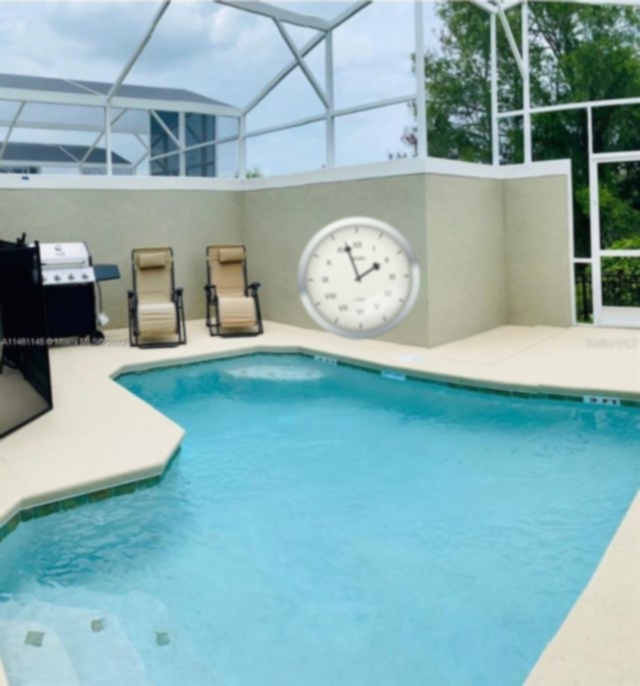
1:57
